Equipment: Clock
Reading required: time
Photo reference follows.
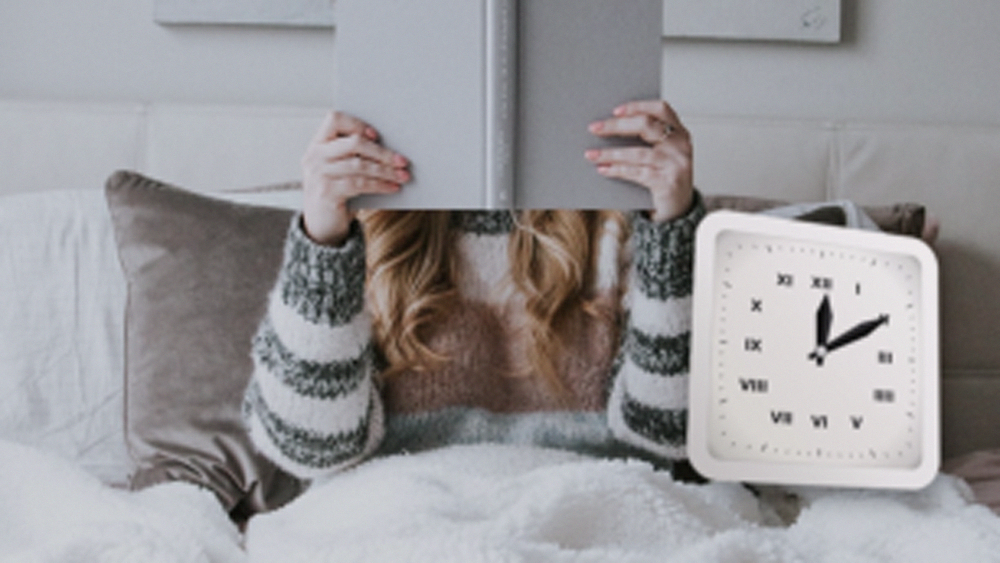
12:10
